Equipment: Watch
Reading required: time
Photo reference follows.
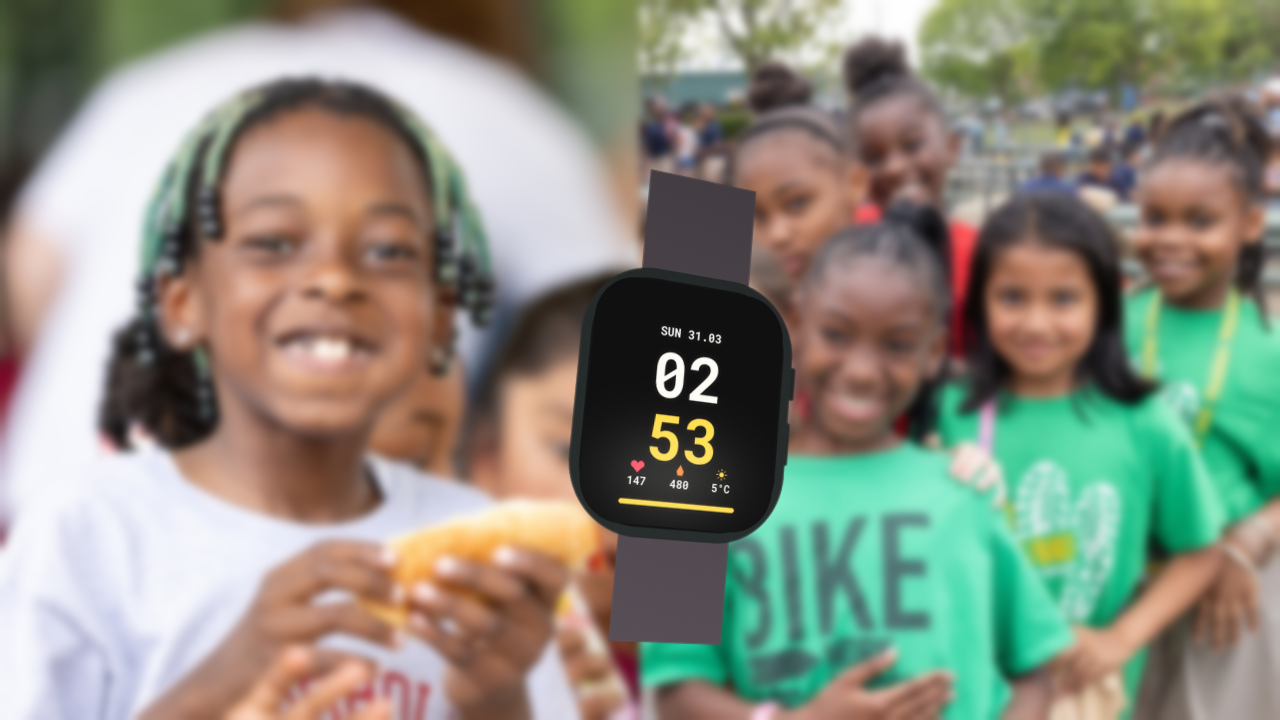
2:53
